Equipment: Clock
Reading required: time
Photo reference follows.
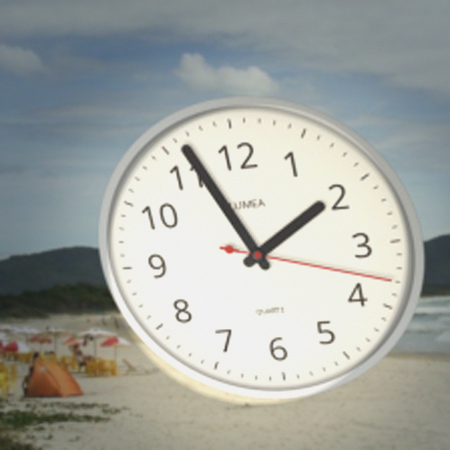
1:56:18
